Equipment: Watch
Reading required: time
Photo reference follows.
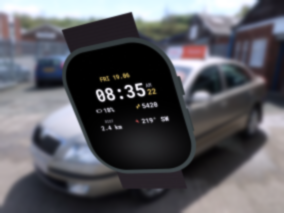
8:35
